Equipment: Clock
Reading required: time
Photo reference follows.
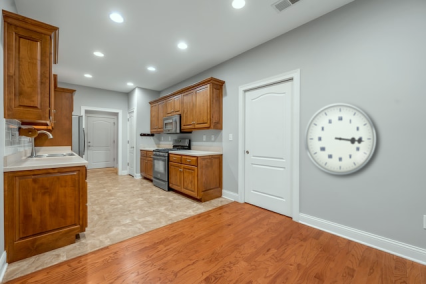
3:16
